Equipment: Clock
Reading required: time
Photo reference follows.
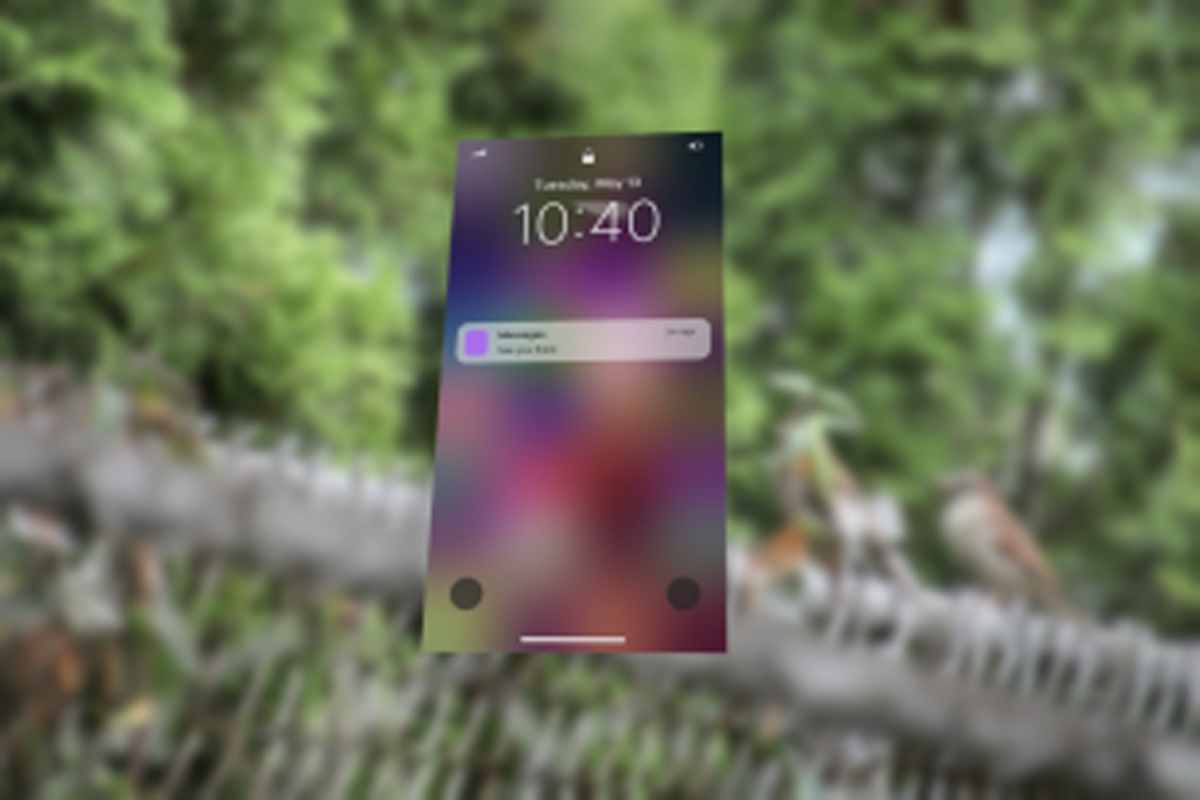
10:40
